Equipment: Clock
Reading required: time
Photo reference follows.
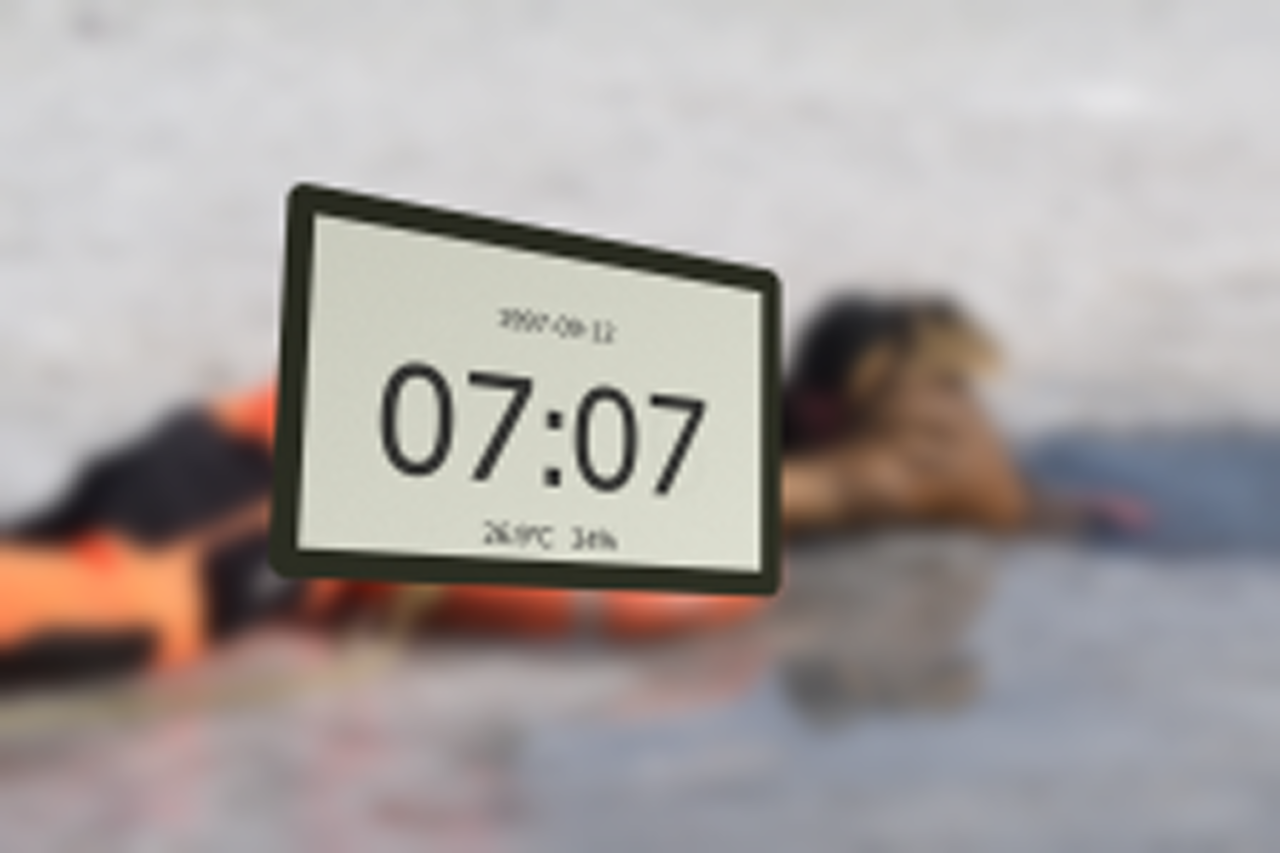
7:07
